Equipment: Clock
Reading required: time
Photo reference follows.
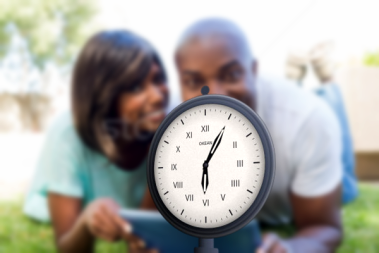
6:05
